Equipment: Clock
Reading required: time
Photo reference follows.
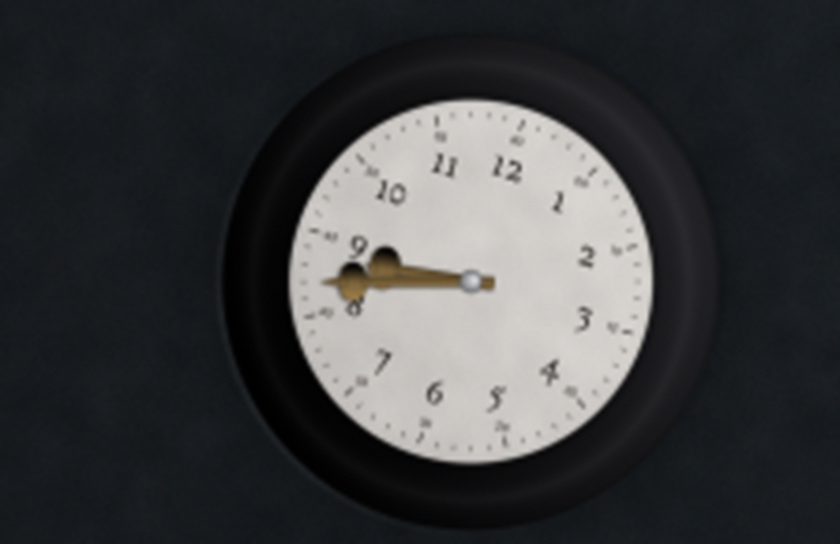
8:42
